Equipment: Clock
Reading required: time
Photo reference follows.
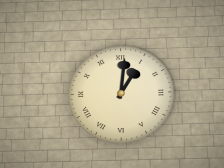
1:01
